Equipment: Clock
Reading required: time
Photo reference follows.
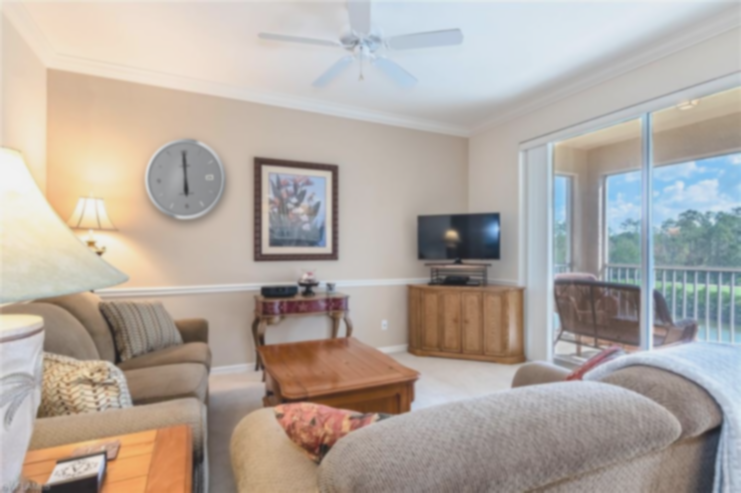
6:00
